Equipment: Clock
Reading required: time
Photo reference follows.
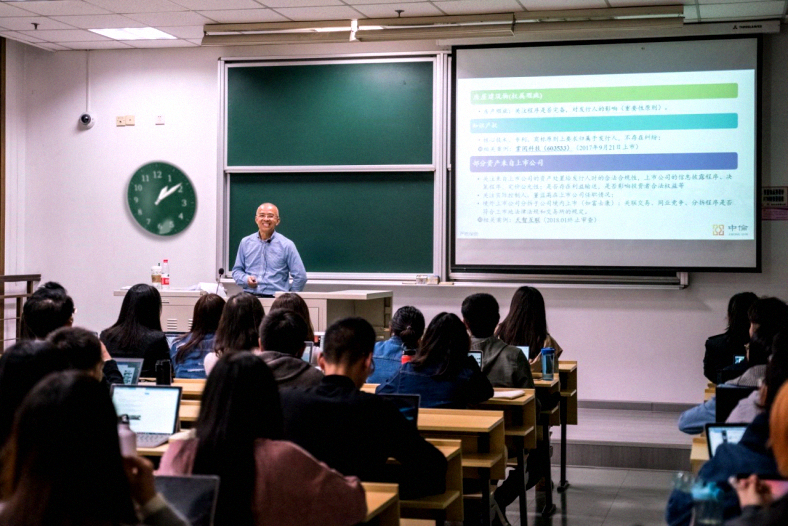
1:09
